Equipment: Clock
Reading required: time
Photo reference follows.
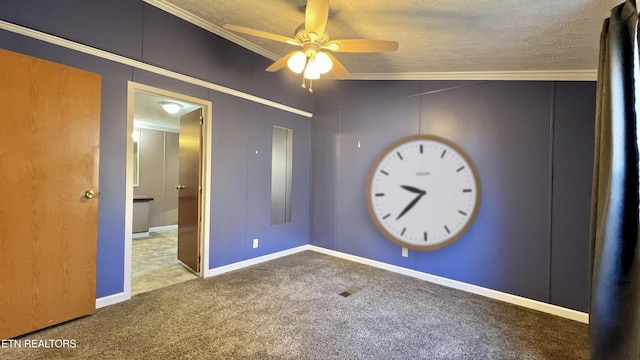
9:38
